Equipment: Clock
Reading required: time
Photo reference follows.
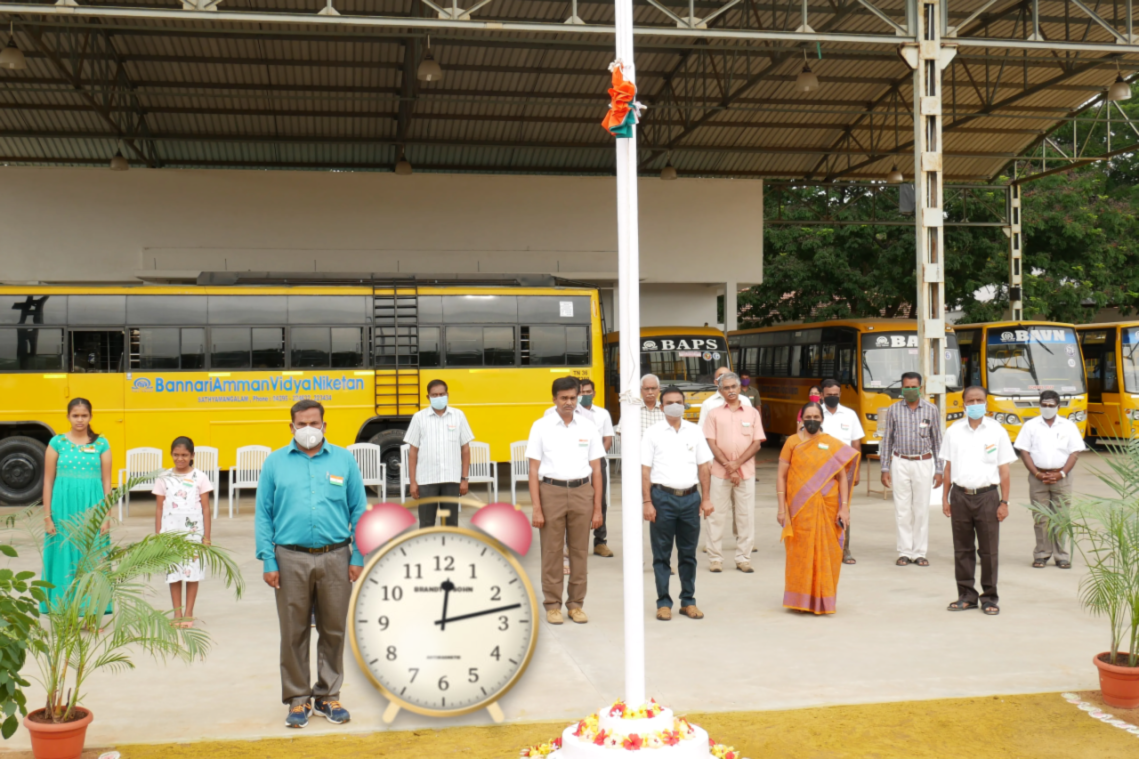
12:13
